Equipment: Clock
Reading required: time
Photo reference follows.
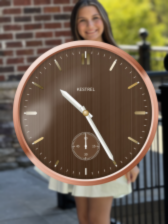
10:25
